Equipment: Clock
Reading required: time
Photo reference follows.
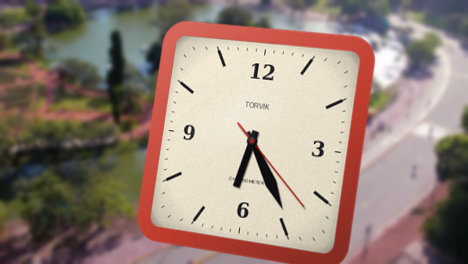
6:24:22
